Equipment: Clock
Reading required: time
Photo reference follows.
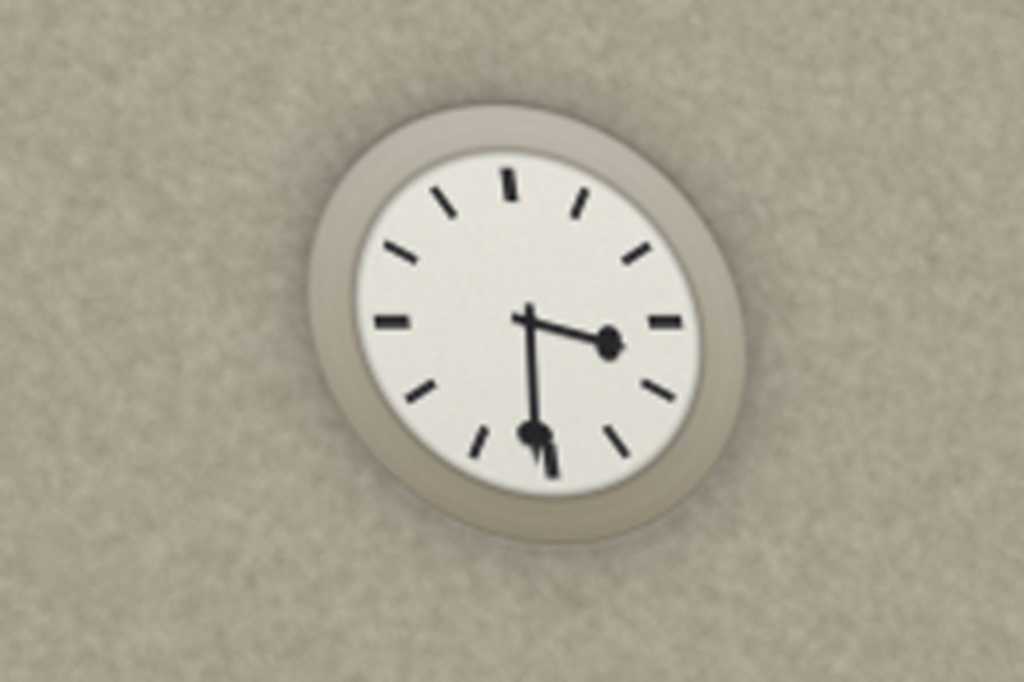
3:31
